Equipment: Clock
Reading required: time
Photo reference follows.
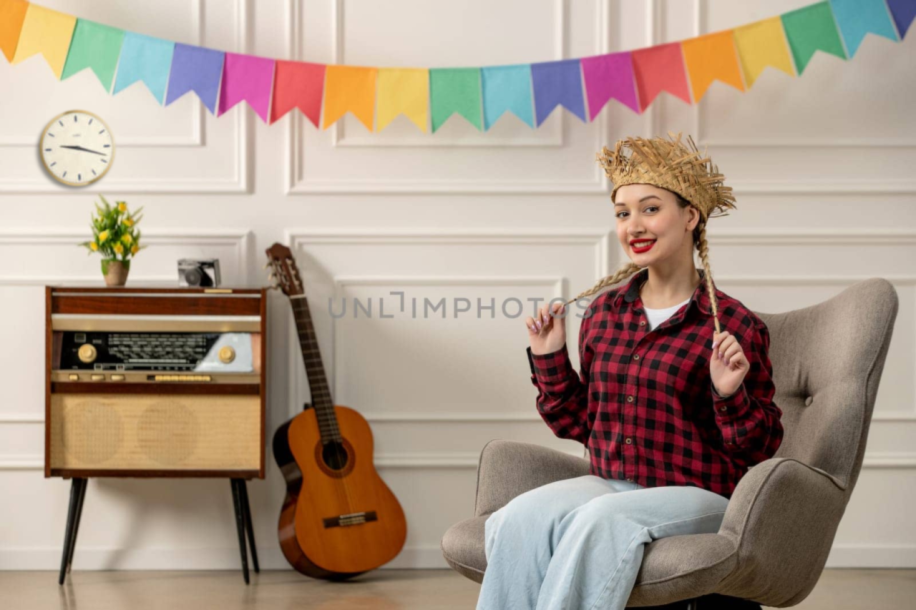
9:18
